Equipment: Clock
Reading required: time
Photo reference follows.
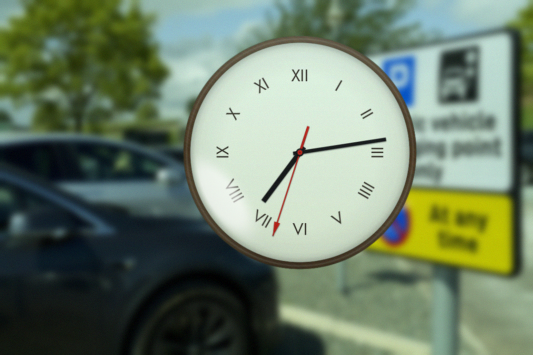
7:13:33
